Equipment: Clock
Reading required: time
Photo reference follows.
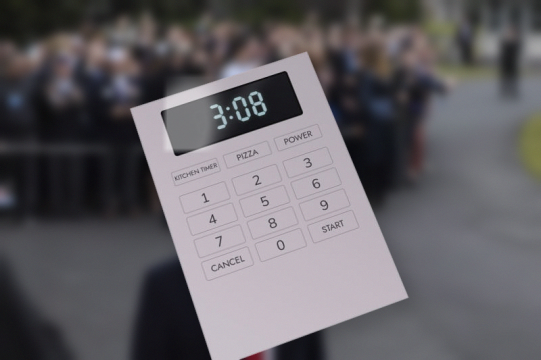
3:08
